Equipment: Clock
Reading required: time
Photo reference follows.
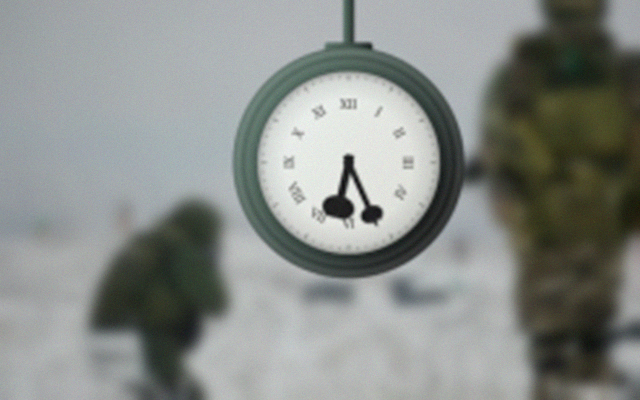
6:26
